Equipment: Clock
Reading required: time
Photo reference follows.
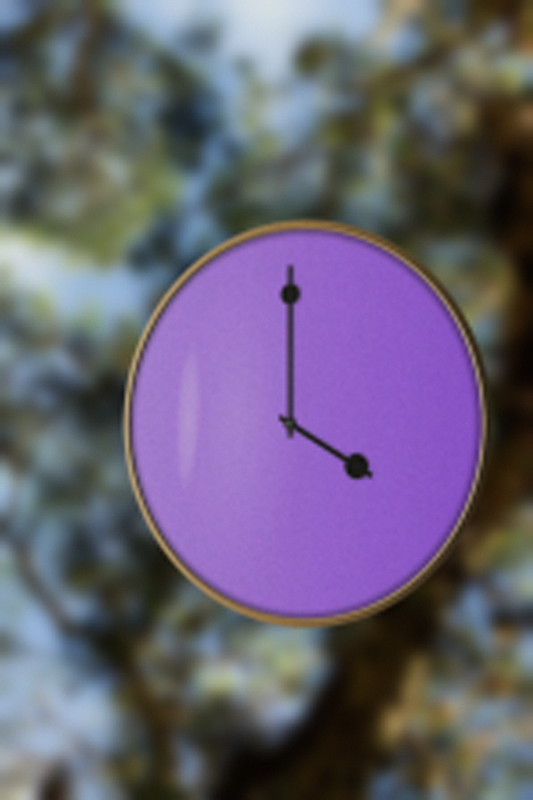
4:00
